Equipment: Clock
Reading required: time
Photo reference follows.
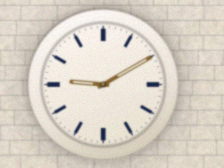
9:10
